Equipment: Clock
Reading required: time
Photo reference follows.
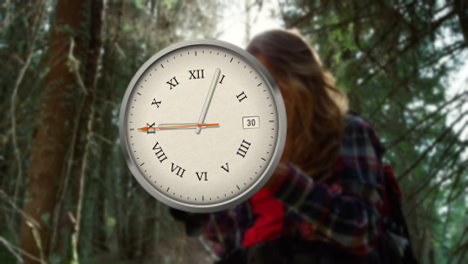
9:03:45
